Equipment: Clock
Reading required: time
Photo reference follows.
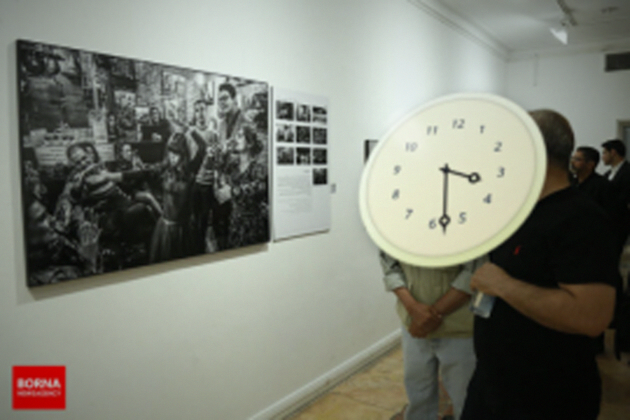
3:28
